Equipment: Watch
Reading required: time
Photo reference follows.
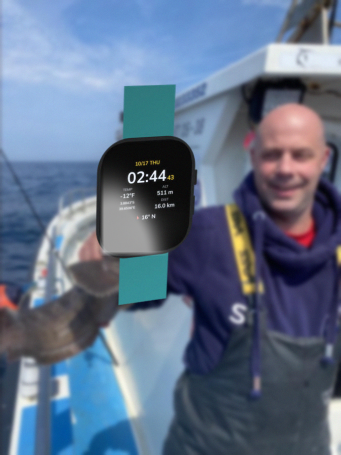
2:44
